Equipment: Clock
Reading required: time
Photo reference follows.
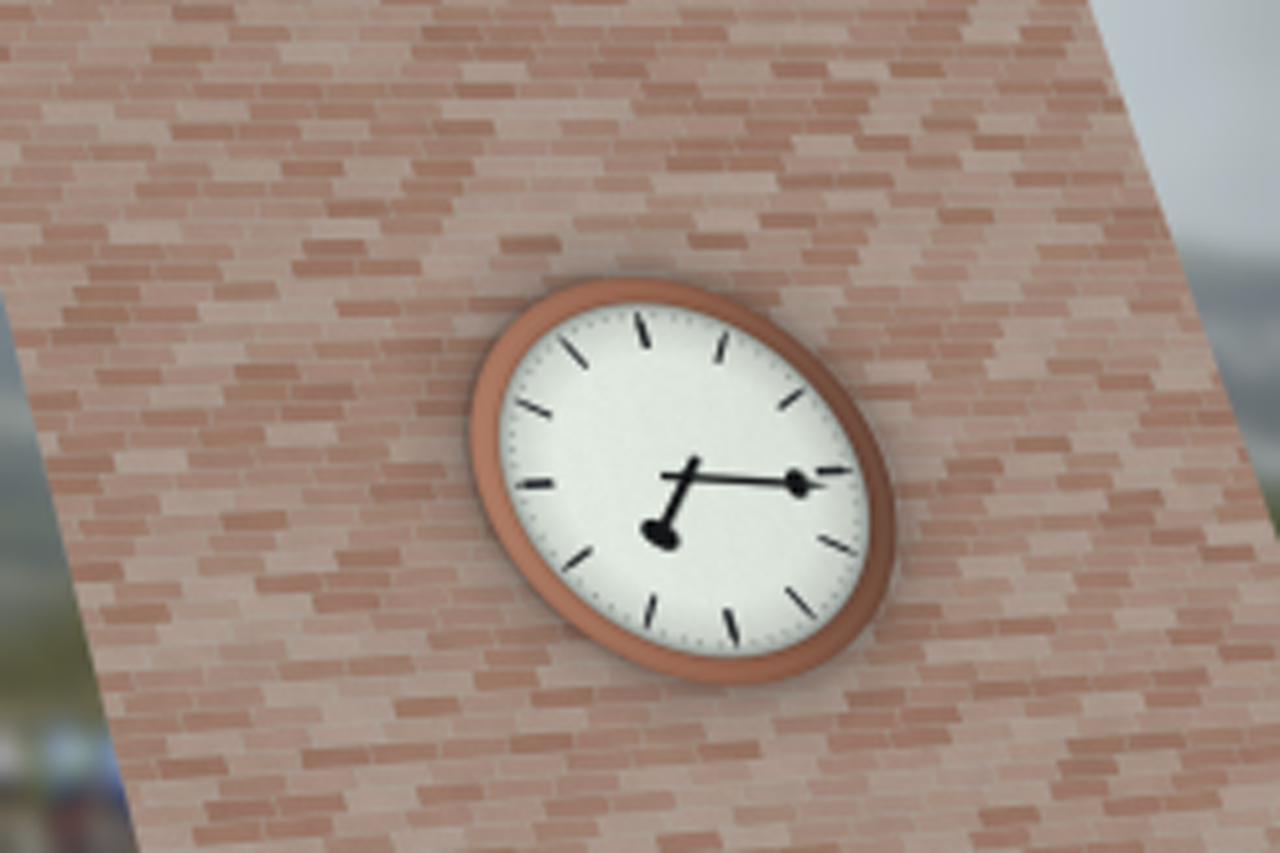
7:16
